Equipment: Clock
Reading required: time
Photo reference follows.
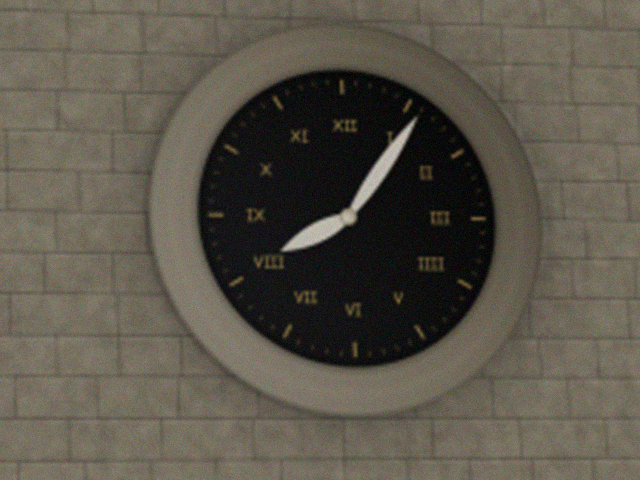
8:06
